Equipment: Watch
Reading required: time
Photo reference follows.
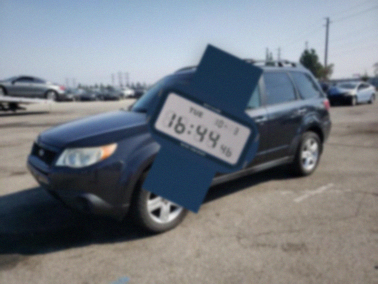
16:44
